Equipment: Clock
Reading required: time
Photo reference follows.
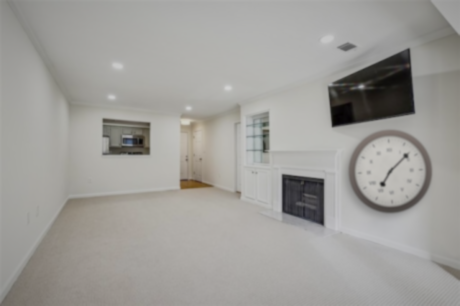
7:08
